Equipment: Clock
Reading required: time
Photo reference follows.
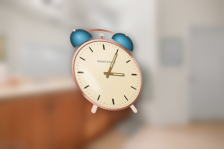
3:05
